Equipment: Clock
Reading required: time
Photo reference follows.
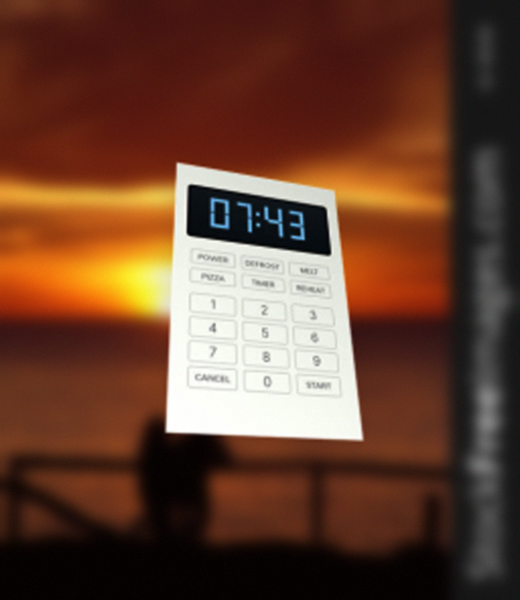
7:43
